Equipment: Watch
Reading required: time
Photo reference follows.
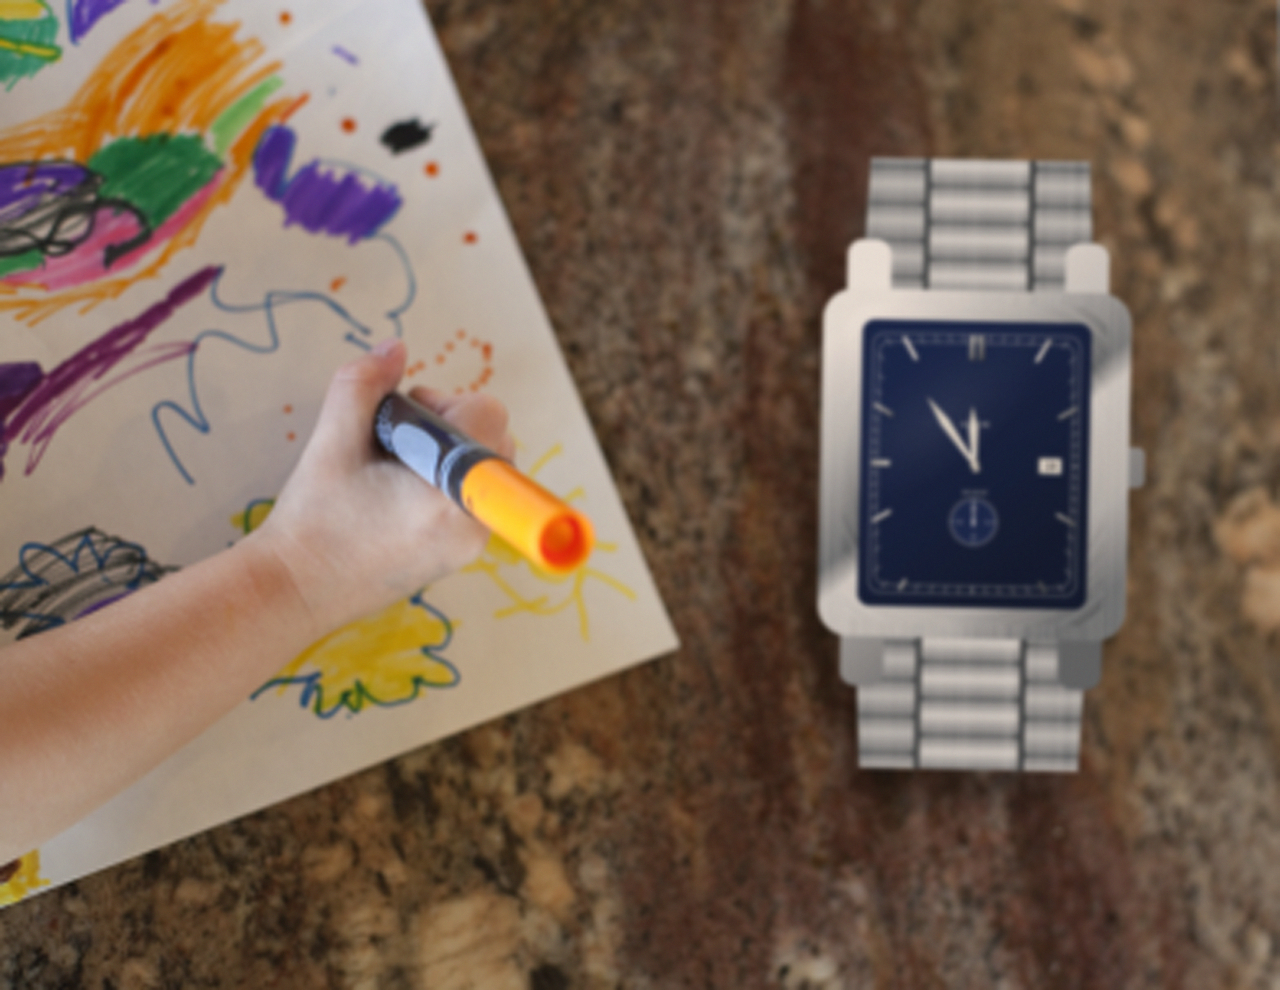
11:54
